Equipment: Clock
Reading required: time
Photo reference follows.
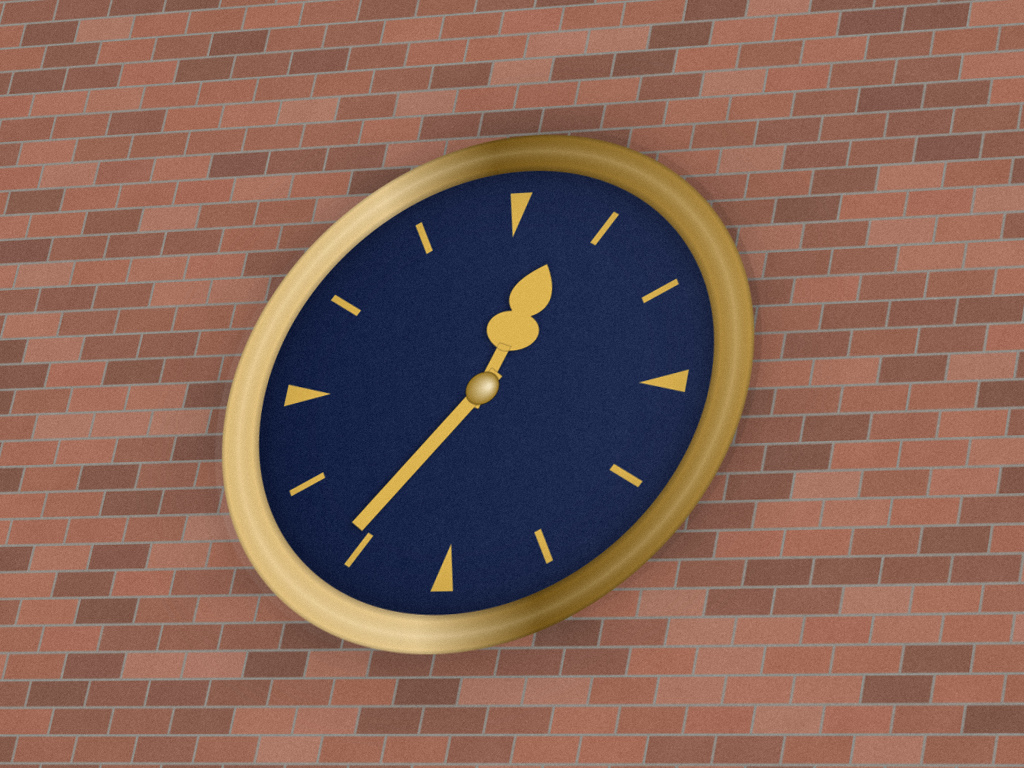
12:36
